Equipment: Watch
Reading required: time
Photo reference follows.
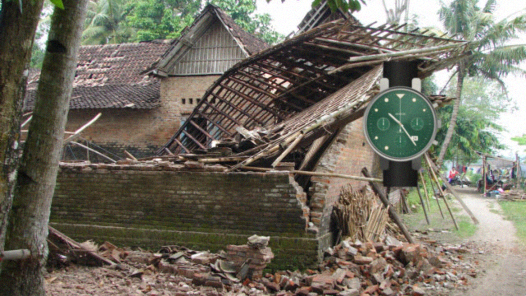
10:24
